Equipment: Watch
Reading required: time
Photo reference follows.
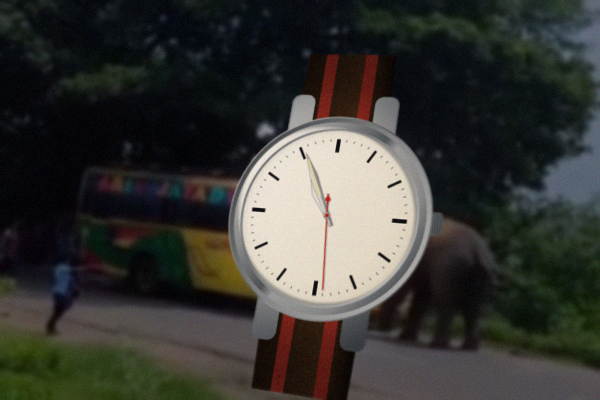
10:55:29
